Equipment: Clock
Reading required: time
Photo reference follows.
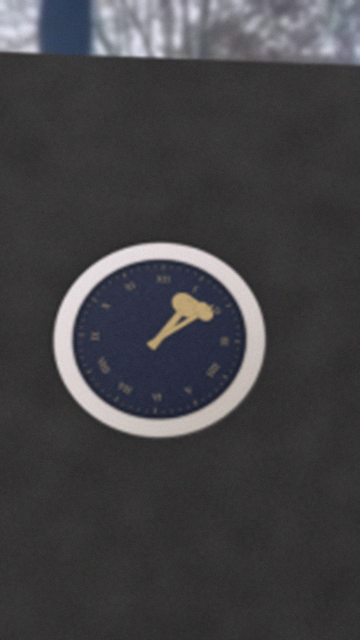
1:09
